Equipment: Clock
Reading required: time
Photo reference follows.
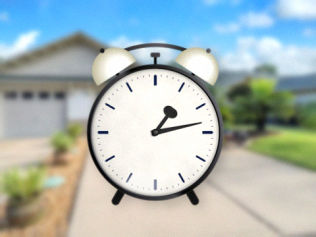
1:13
